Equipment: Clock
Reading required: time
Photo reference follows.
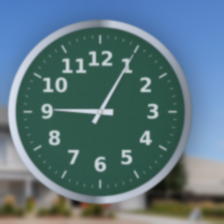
9:05
